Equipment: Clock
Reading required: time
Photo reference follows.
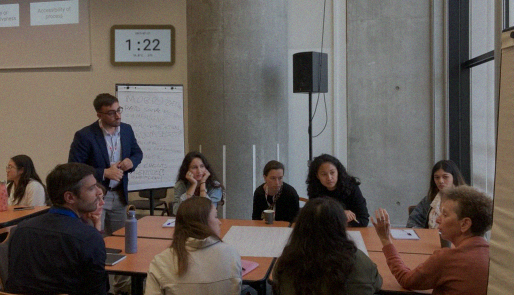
1:22
